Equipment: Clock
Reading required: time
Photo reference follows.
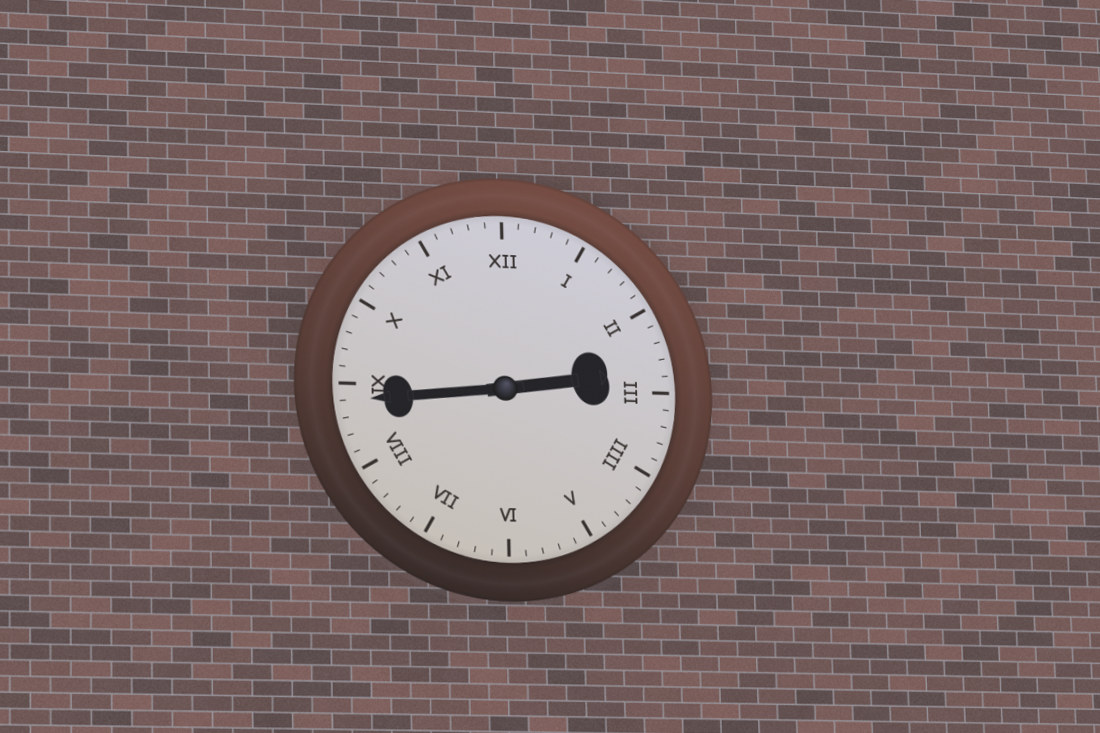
2:44
